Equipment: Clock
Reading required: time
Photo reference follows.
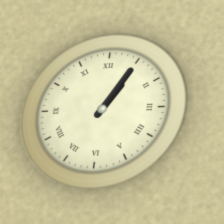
1:05
